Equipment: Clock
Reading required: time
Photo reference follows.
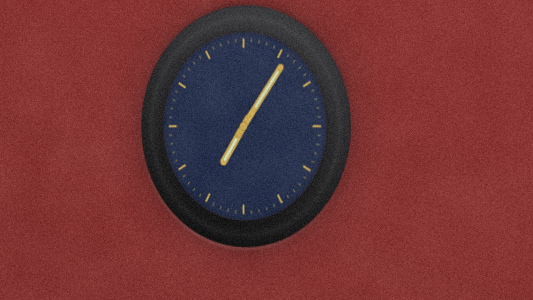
7:06
